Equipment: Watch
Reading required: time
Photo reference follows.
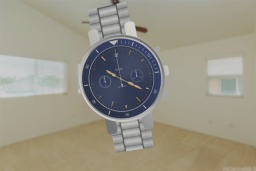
10:21
